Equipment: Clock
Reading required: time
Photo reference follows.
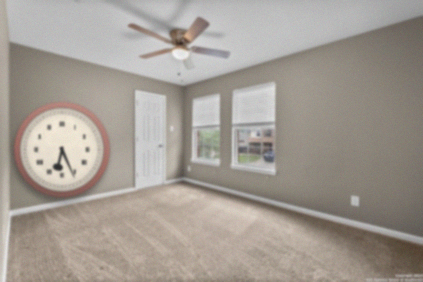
6:26
